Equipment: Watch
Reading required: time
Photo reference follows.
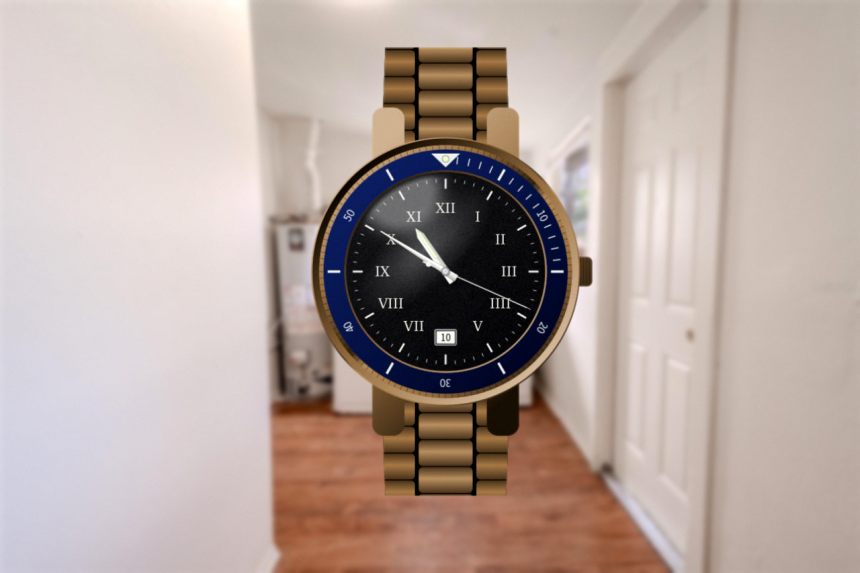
10:50:19
